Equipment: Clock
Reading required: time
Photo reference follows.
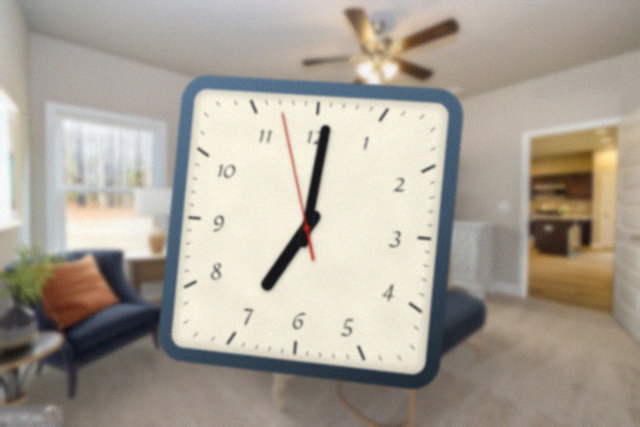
7:00:57
